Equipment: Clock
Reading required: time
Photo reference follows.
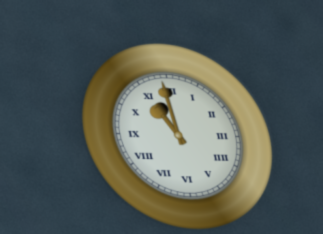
10:59
